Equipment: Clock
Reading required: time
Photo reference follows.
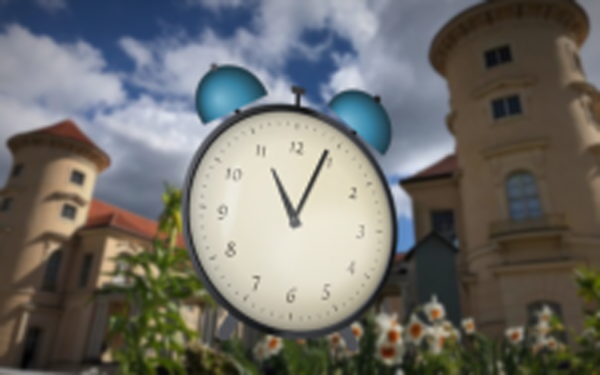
11:04
